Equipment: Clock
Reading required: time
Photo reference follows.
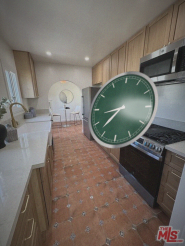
8:37
